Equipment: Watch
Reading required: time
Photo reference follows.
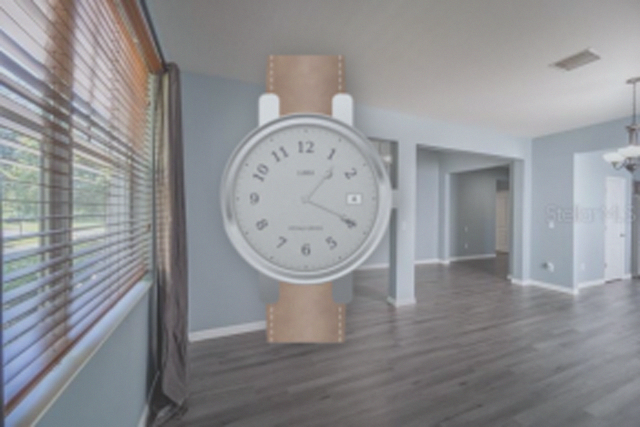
1:19
